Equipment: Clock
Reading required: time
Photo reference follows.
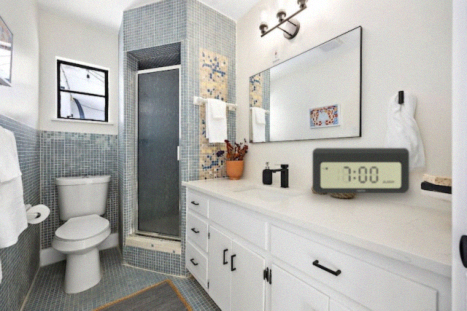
7:00
